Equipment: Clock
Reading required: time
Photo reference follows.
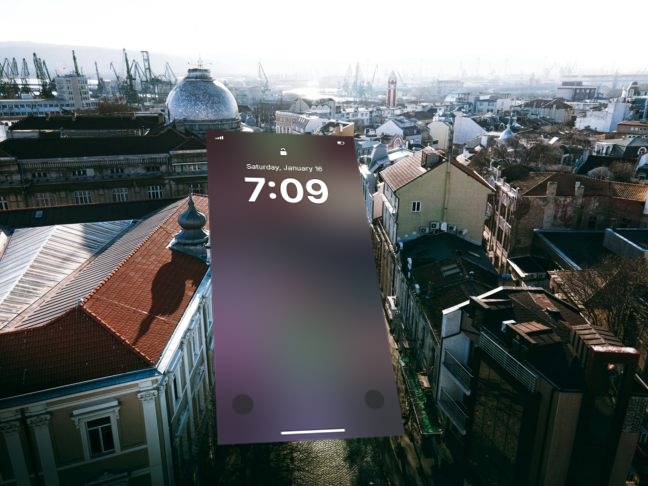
7:09
